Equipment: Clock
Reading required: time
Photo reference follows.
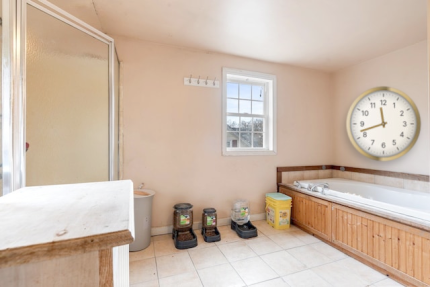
11:42
